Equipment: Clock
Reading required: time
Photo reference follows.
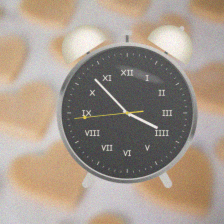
3:52:44
